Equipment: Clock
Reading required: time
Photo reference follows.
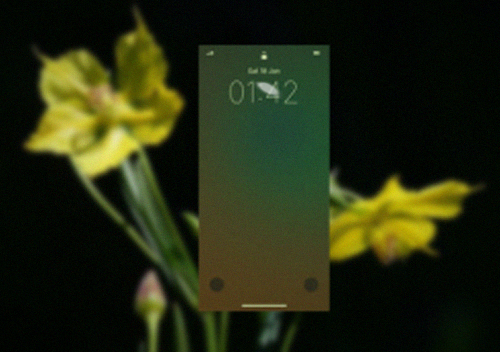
1:42
